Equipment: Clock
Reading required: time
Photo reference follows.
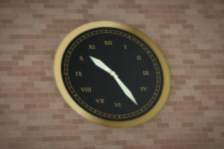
10:25
